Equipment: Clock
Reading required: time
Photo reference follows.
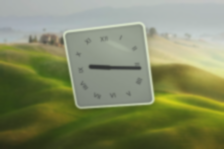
9:16
